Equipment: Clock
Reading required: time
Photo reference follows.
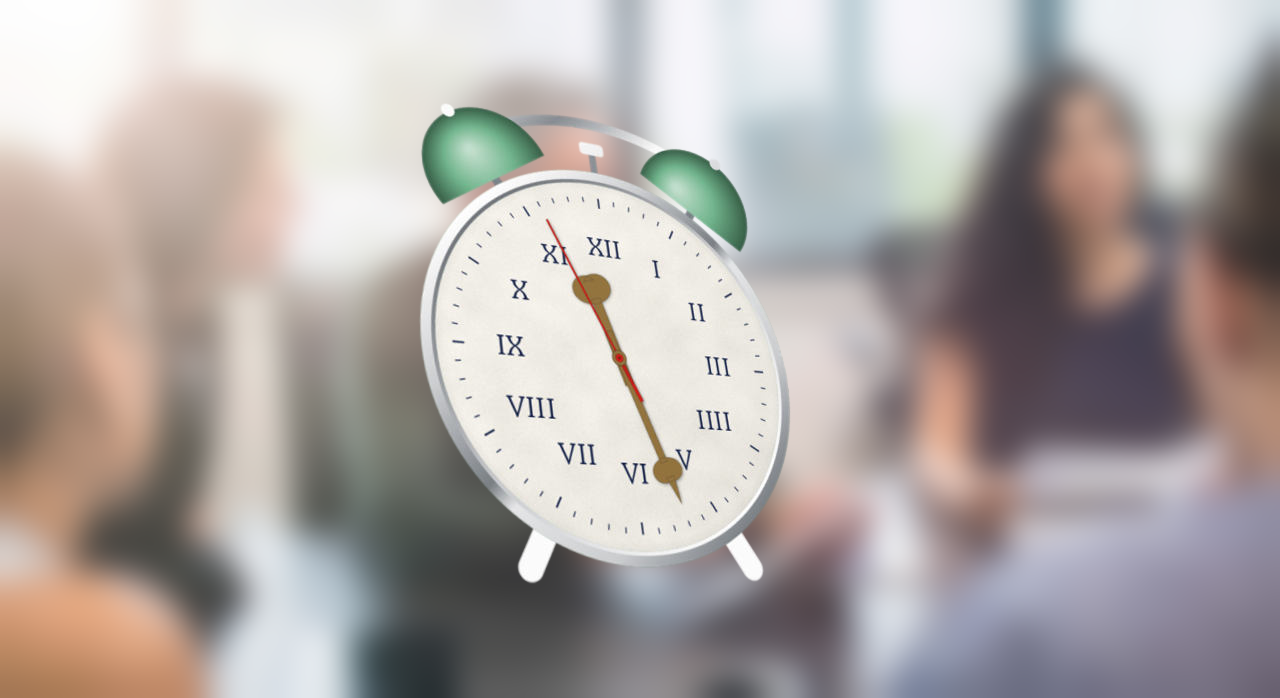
11:26:56
